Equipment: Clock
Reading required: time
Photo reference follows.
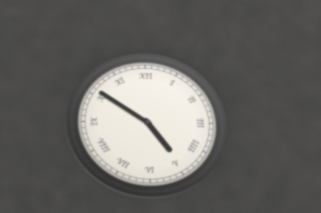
4:51
